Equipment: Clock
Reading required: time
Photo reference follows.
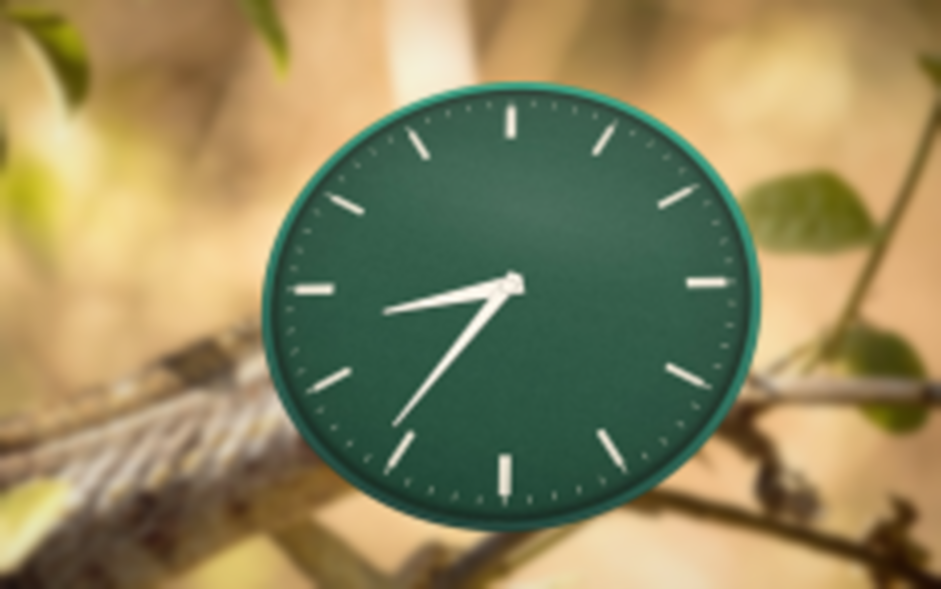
8:36
